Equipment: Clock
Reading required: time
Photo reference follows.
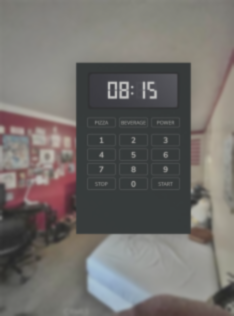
8:15
